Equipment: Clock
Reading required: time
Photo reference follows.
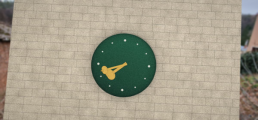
7:42
